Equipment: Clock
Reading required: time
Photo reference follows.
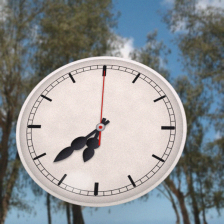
6:38:00
